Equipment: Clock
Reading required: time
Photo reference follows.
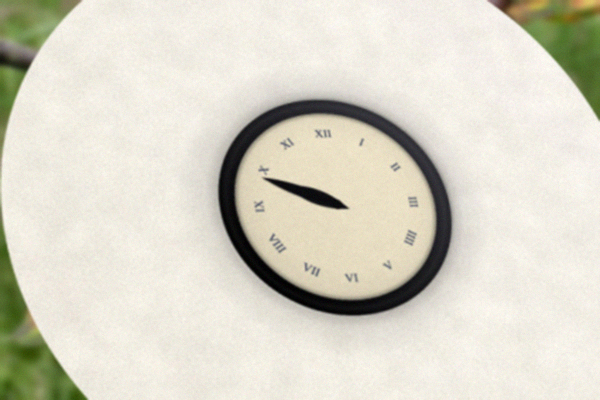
9:49
